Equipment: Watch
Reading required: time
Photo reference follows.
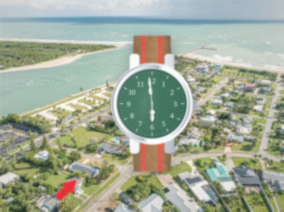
5:59
